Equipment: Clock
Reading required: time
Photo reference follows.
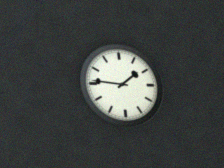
1:46
